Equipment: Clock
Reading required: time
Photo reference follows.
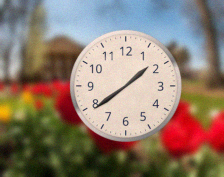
1:39
